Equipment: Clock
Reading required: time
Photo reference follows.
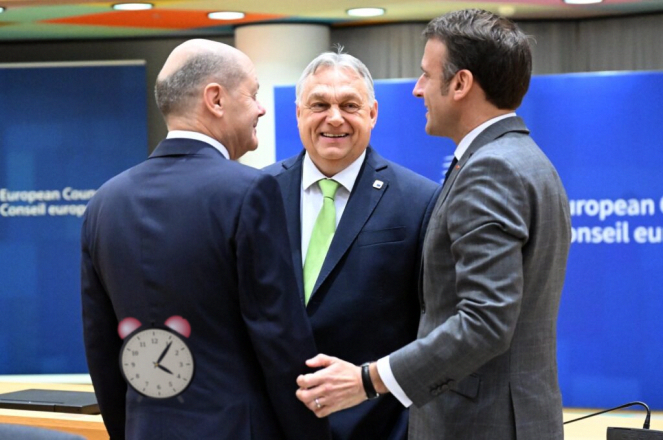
4:06
